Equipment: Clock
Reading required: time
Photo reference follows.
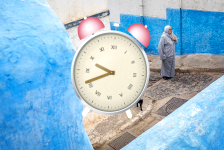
9:41
